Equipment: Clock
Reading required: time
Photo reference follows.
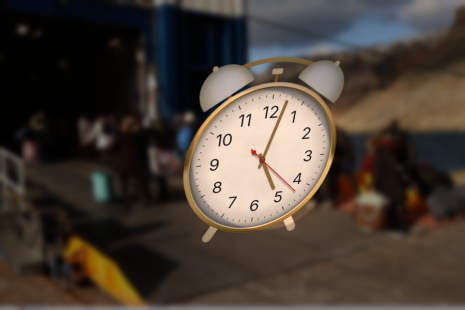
5:02:22
